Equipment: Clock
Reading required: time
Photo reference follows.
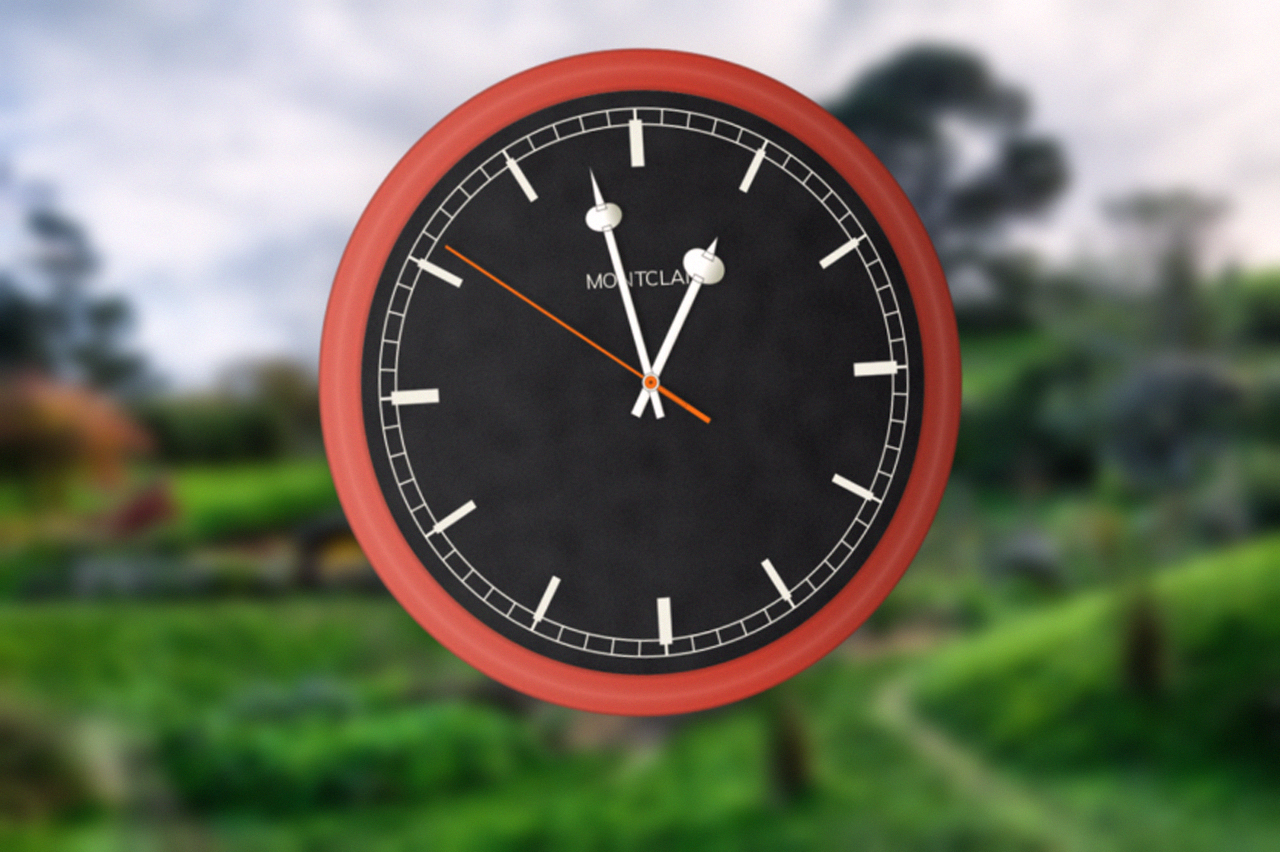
12:57:51
